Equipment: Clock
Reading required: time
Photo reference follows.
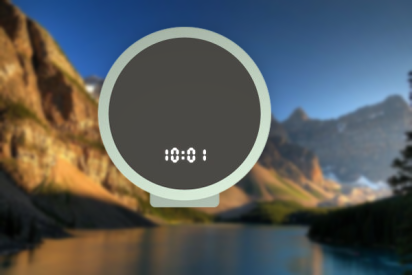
10:01
